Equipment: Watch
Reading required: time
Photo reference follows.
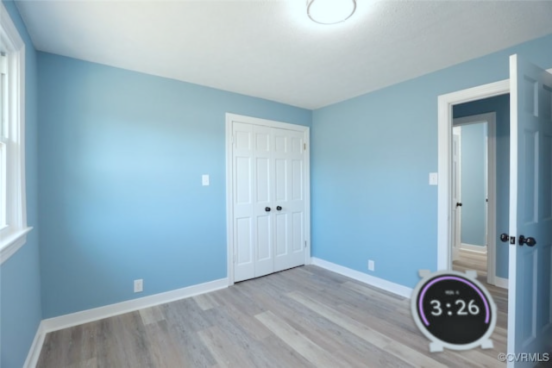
3:26
